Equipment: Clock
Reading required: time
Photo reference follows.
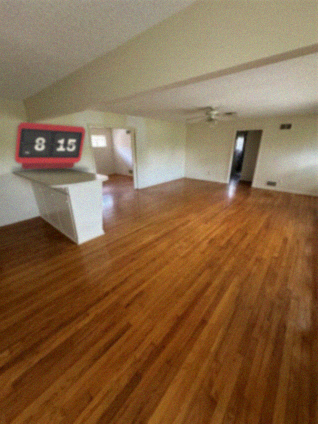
8:15
